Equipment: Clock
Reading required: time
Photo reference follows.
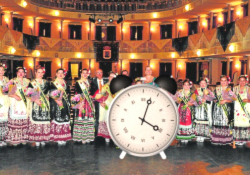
4:03
